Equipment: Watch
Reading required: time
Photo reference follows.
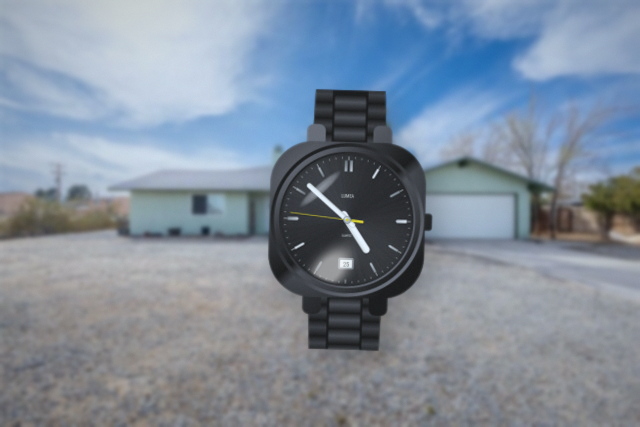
4:51:46
